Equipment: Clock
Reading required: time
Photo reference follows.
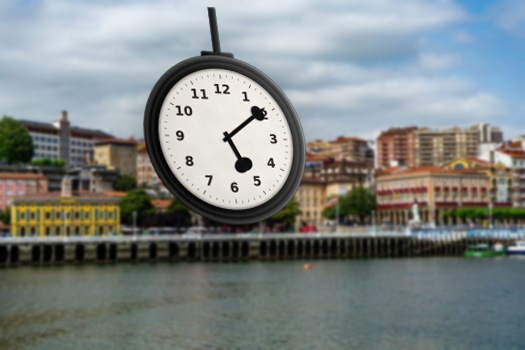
5:09
